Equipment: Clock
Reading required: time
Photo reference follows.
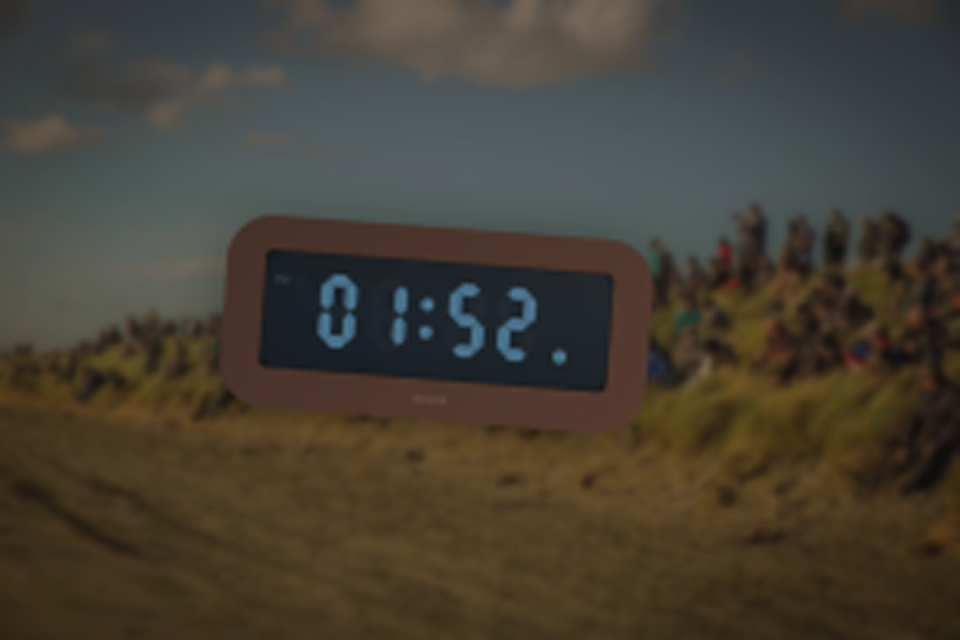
1:52
